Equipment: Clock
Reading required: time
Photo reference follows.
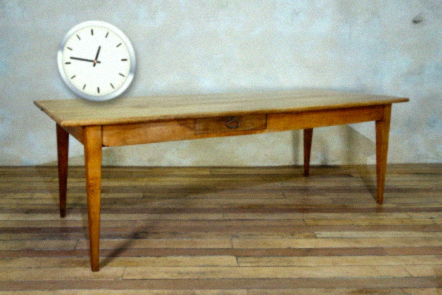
12:47
